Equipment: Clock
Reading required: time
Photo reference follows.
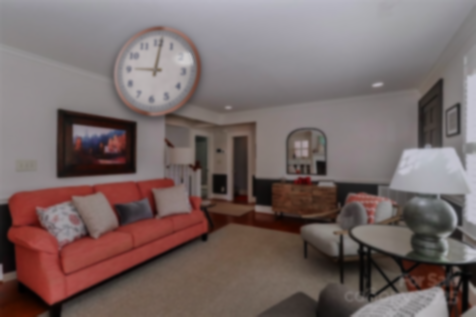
9:01
